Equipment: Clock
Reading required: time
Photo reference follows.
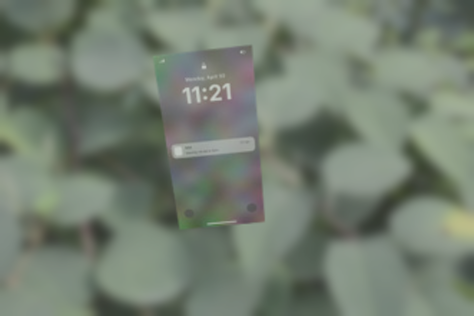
11:21
